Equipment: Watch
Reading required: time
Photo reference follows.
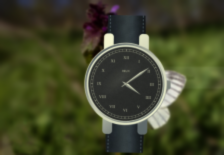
4:09
